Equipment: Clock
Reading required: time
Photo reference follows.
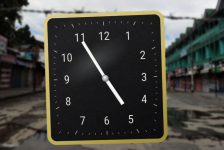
4:55
